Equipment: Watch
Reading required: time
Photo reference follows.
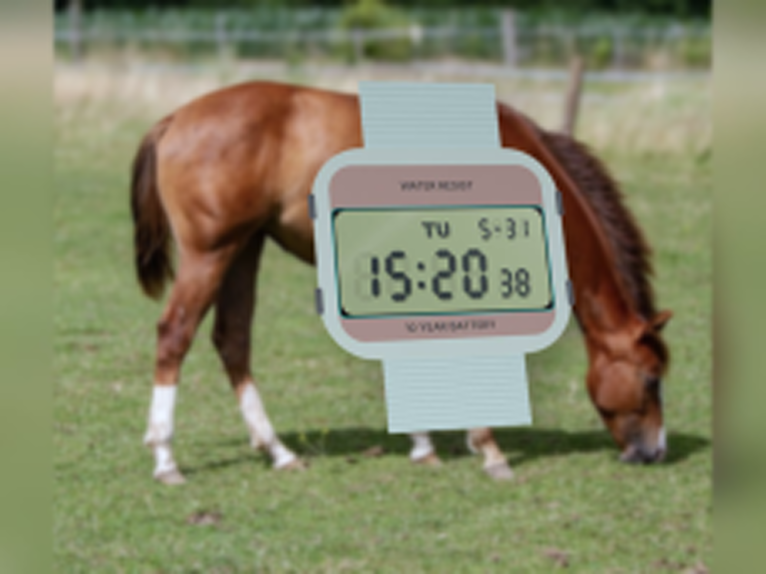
15:20:38
